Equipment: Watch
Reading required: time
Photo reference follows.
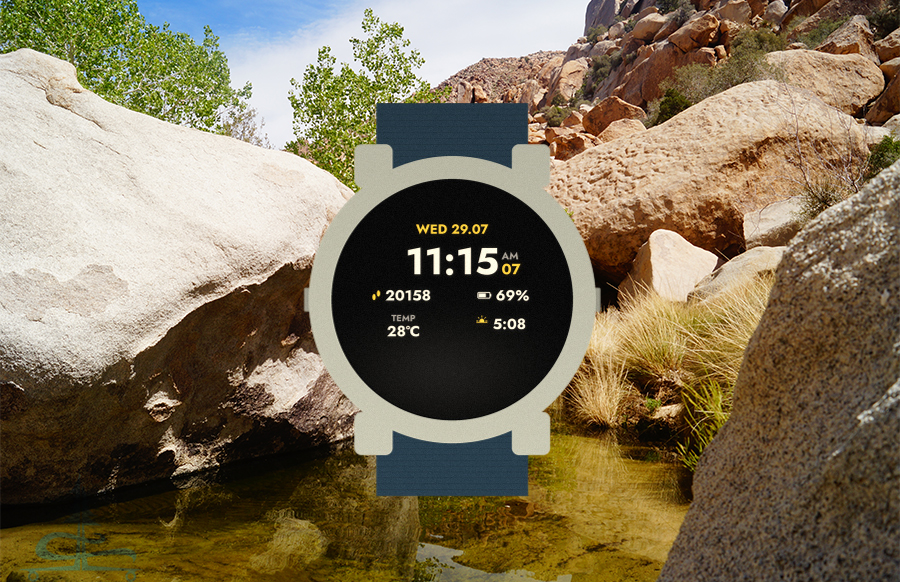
11:15:07
